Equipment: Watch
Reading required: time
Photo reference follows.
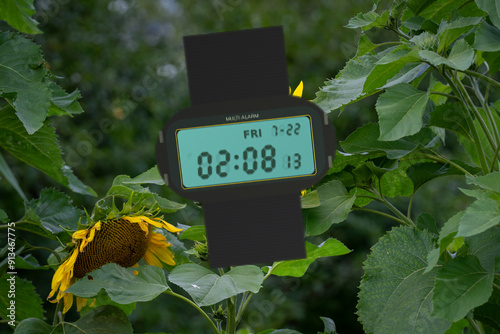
2:08:13
